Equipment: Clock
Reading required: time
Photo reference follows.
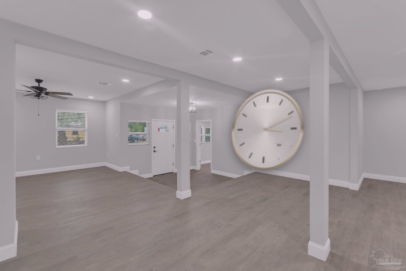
3:11
